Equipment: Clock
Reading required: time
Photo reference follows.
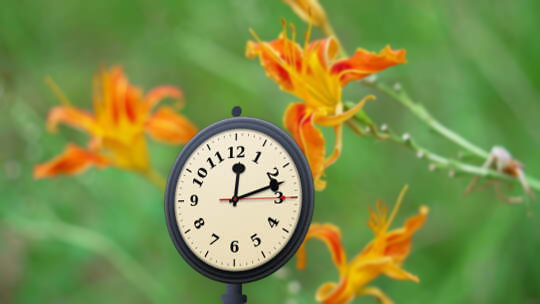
12:12:15
